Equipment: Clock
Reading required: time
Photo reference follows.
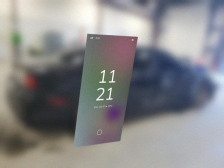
11:21
